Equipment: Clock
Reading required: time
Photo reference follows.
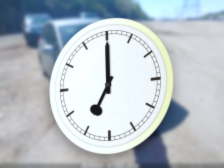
7:00
